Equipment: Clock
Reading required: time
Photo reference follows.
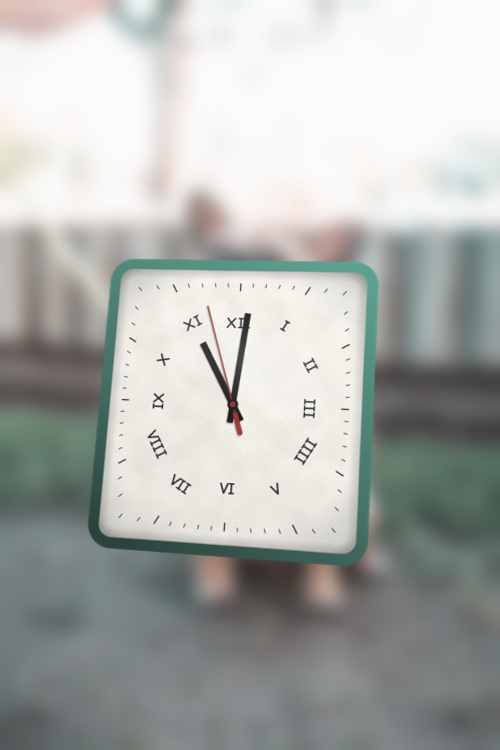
11:00:57
